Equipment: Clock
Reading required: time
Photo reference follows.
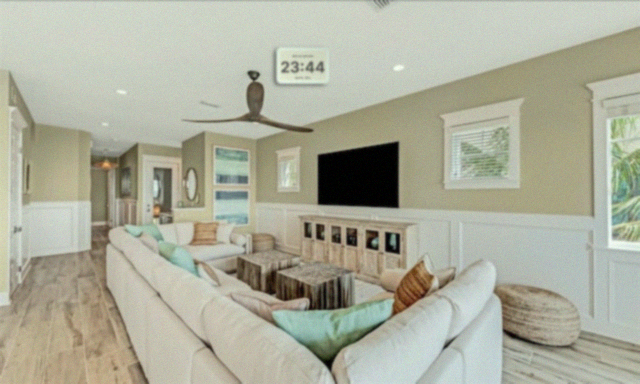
23:44
